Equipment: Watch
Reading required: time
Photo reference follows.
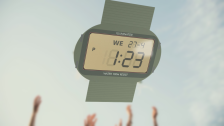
1:23
